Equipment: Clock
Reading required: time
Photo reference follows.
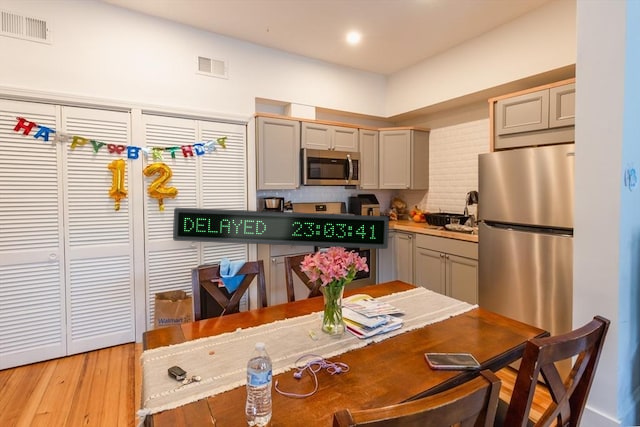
23:03:41
